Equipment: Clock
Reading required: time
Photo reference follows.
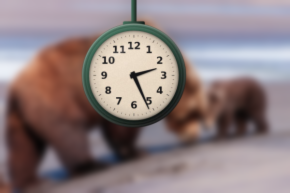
2:26
